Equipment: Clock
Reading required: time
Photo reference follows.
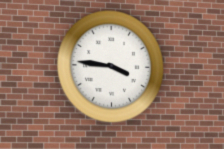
3:46
